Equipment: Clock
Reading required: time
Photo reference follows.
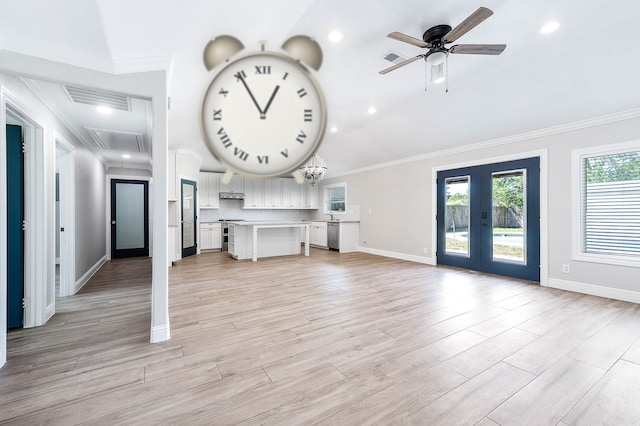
12:55
